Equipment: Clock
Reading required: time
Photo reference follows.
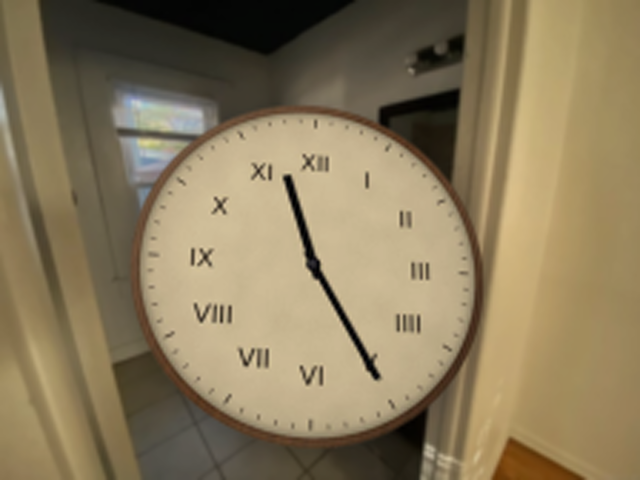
11:25
